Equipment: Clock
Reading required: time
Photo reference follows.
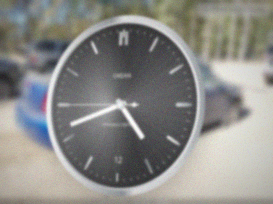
4:41:45
